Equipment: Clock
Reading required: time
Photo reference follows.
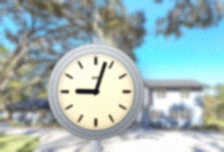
9:03
